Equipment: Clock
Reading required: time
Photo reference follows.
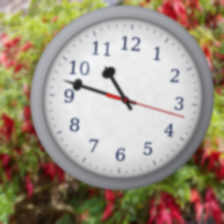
10:47:17
